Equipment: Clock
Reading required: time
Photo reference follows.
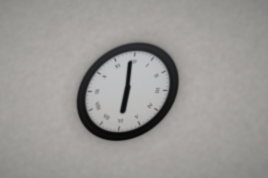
5:59
